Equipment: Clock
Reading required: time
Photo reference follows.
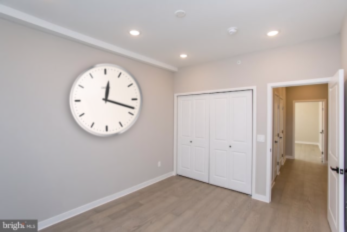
12:18
